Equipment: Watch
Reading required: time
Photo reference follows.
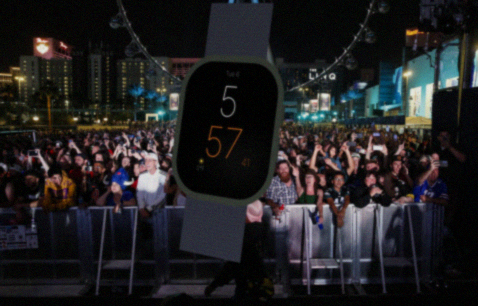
5:57:41
